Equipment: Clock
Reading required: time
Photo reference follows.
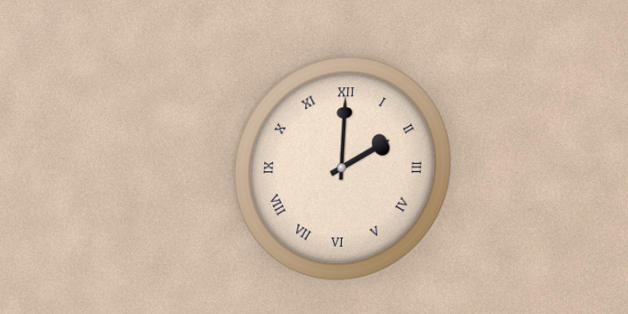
2:00
